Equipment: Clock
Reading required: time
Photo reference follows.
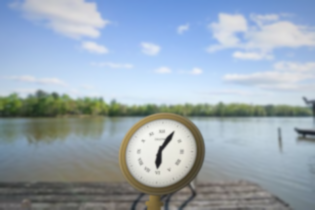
6:05
